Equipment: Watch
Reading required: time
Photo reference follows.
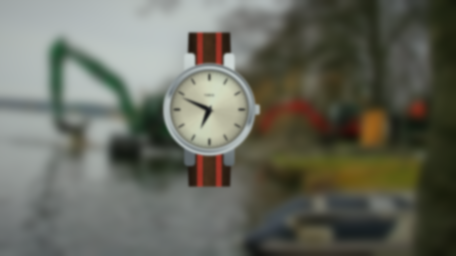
6:49
